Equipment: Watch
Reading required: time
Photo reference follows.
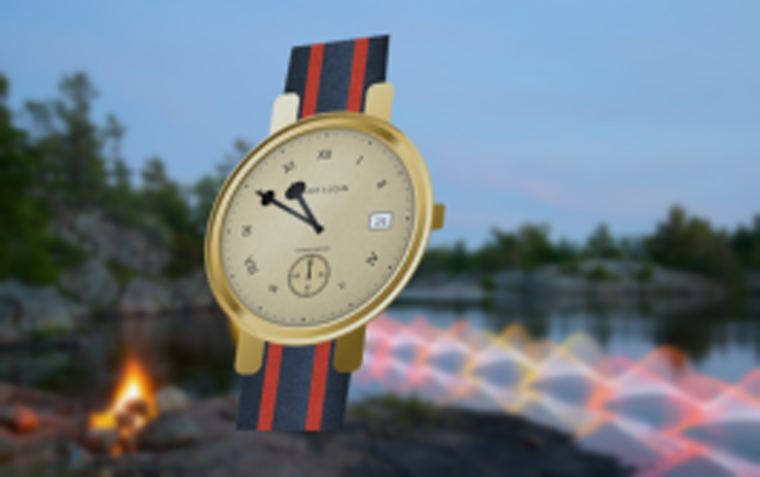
10:50
